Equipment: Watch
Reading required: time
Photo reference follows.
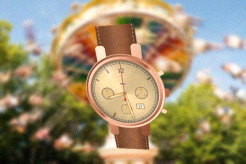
8:28
